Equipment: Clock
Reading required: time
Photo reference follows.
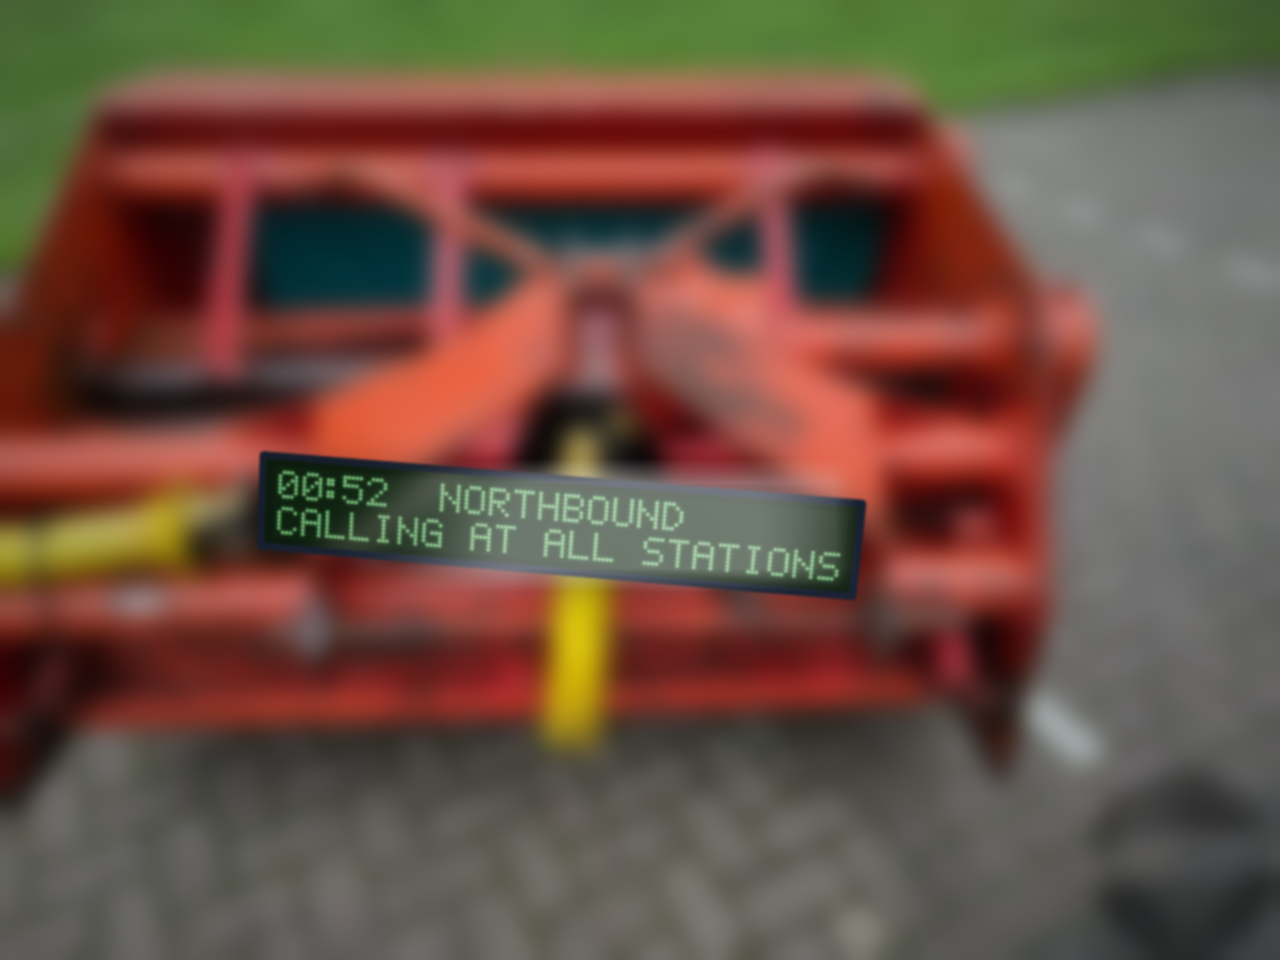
0:52
